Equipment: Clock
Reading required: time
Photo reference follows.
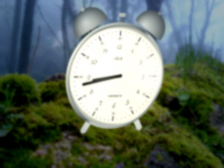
8:43
